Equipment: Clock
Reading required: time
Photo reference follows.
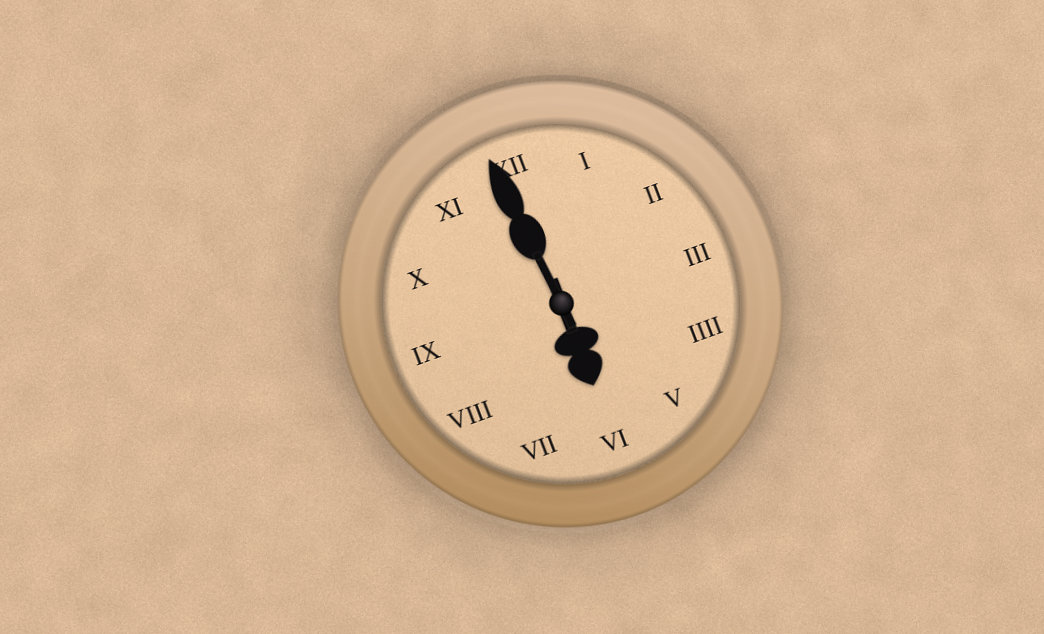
5:59
